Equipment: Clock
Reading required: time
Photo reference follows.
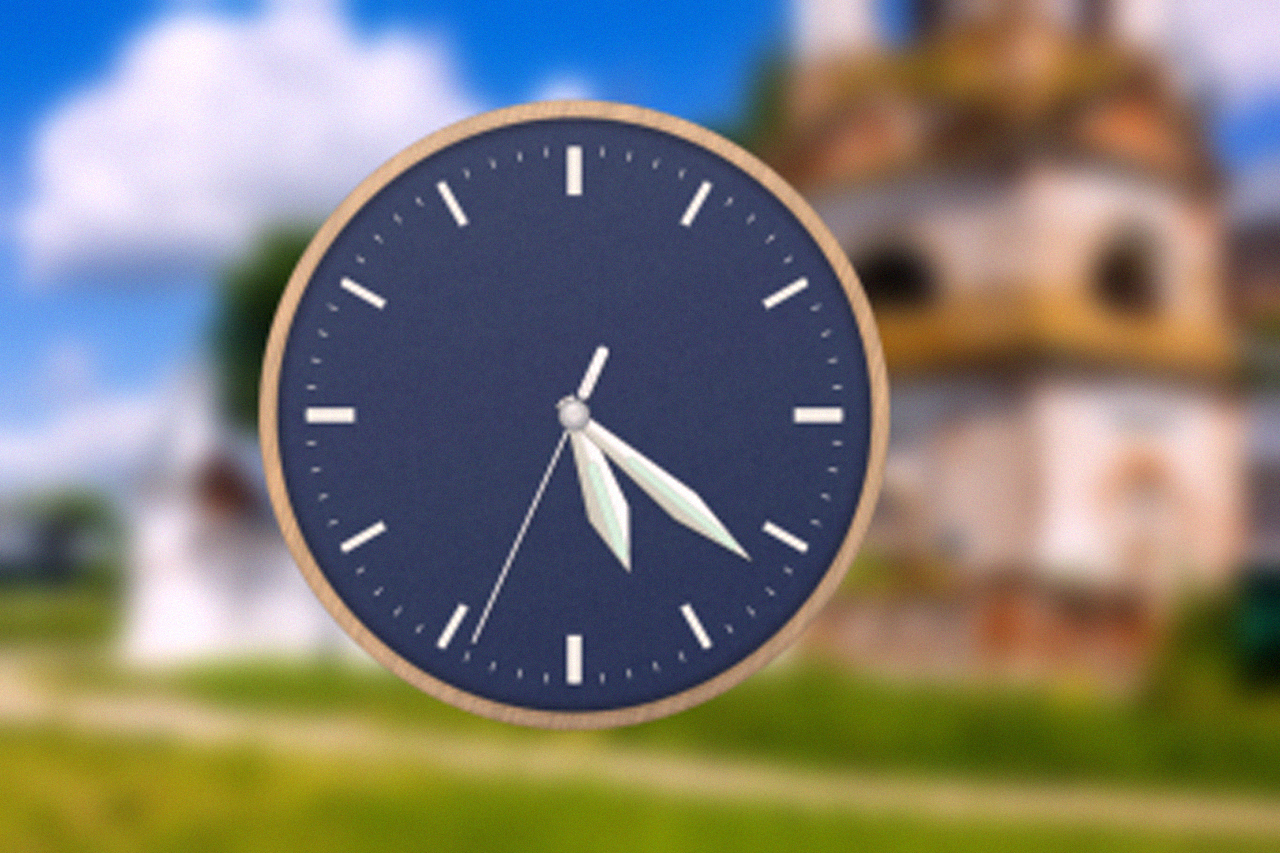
5:21:34
